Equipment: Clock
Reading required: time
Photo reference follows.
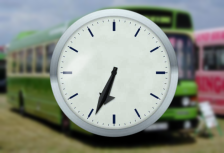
6:34
